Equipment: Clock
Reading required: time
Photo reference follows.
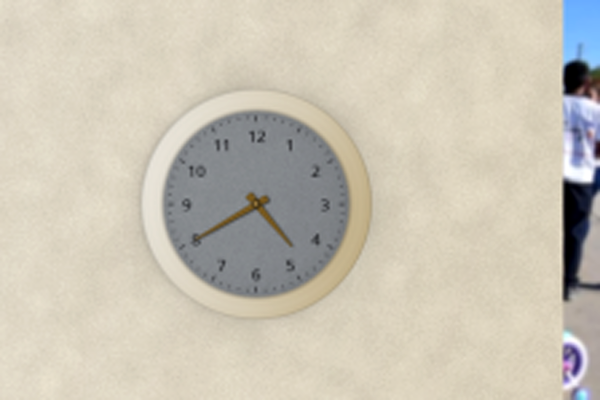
4:40
